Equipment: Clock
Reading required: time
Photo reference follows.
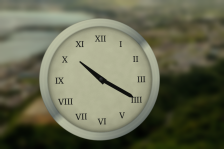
10:20
